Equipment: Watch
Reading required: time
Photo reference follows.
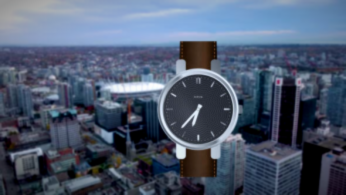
6:37
